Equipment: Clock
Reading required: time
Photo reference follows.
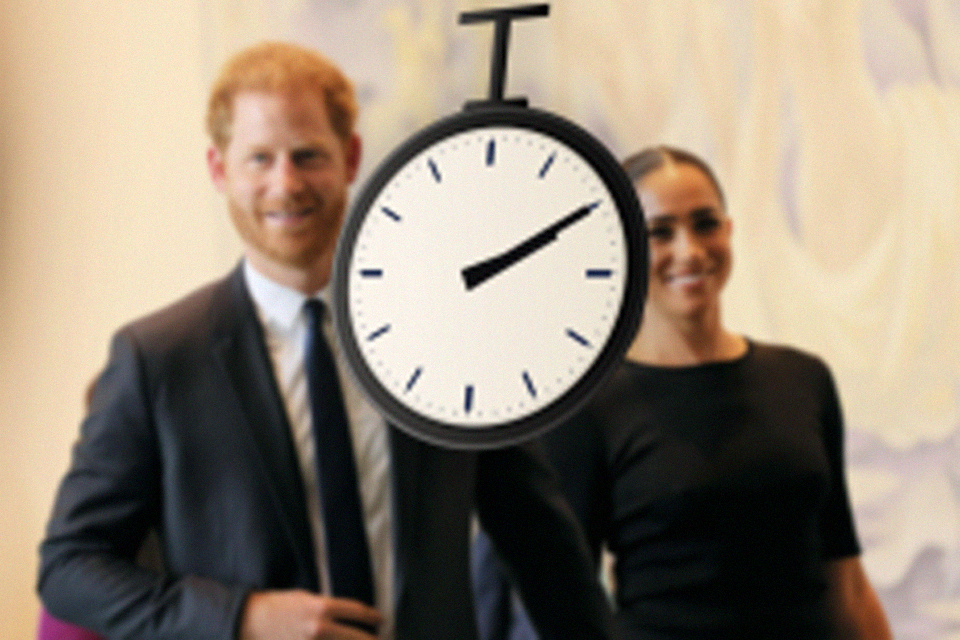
2:10
